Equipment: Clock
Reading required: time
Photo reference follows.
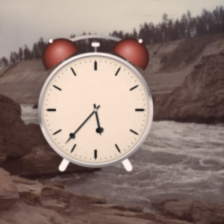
5:37
